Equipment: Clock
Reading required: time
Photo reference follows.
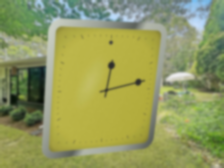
12:13
